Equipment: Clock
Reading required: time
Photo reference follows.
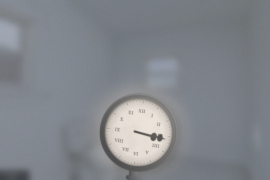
3:16
